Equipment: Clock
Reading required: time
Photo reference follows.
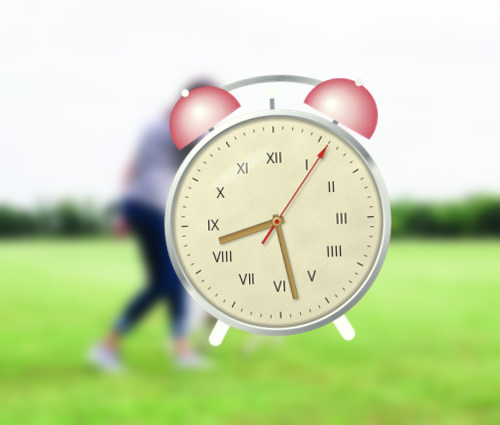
8:28:06
